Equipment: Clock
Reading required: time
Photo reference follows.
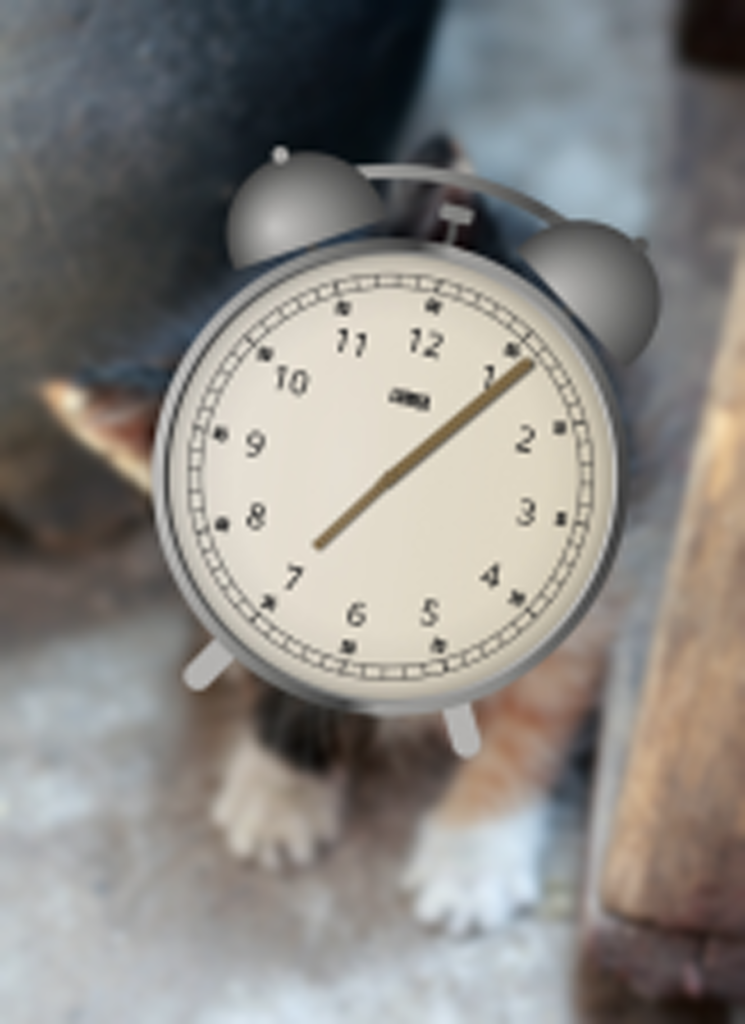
7:06
